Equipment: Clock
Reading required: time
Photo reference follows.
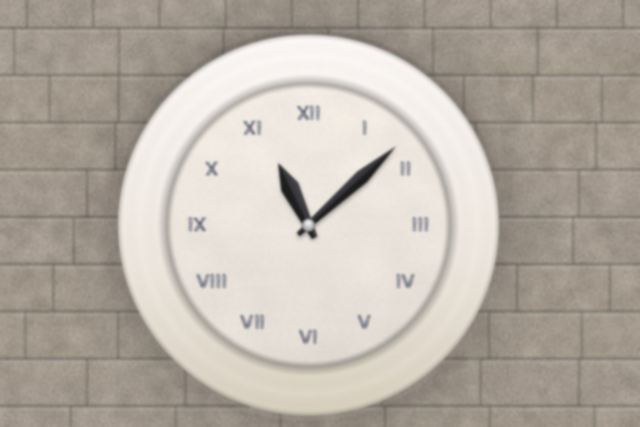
11:08
